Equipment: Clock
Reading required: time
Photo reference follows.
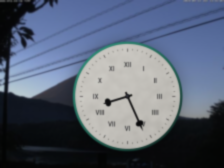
8:26
